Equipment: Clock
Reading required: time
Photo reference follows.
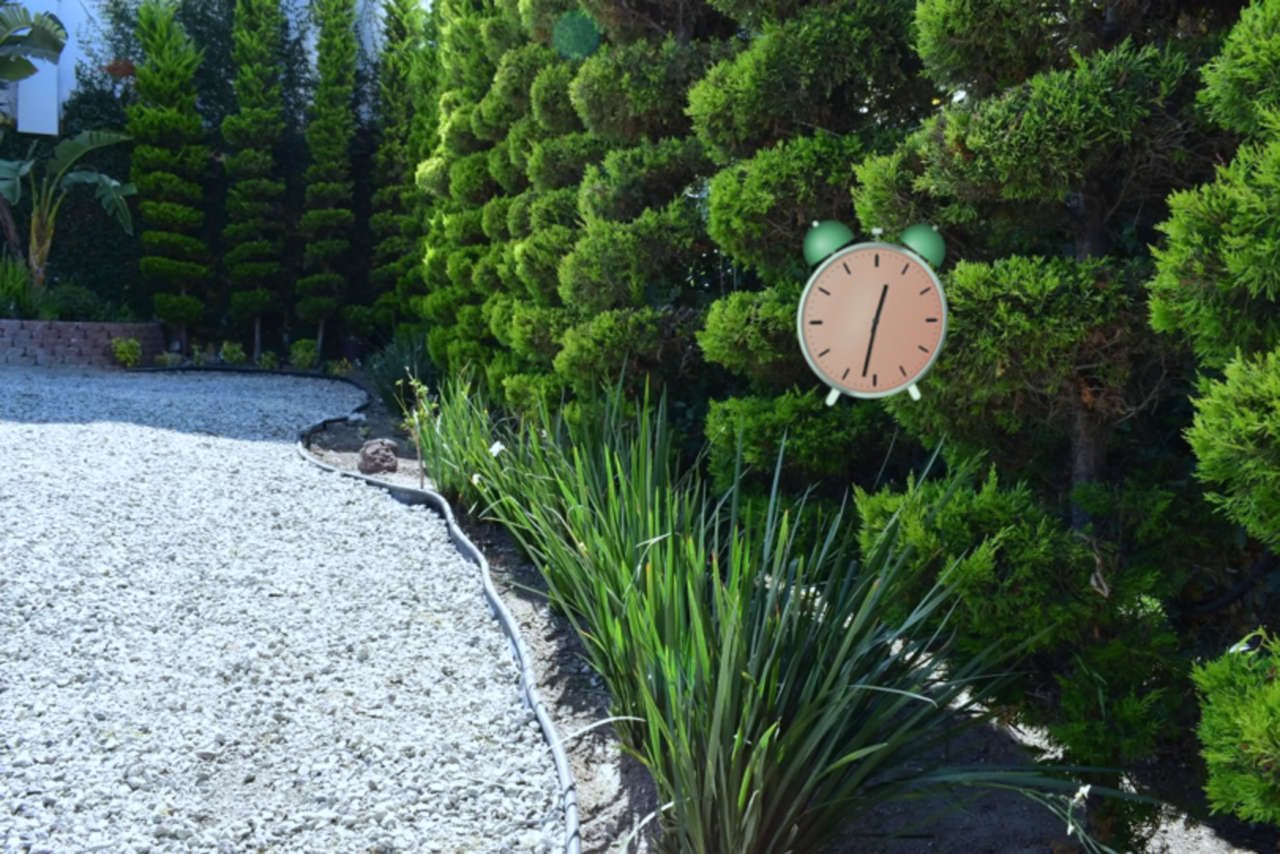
12:32
